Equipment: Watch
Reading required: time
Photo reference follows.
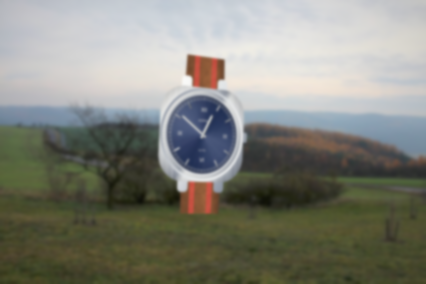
12:51
